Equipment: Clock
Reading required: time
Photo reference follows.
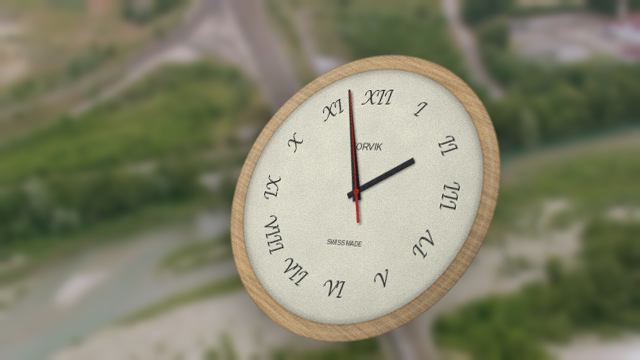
1:56:57
